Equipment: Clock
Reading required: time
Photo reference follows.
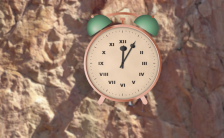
12:05
